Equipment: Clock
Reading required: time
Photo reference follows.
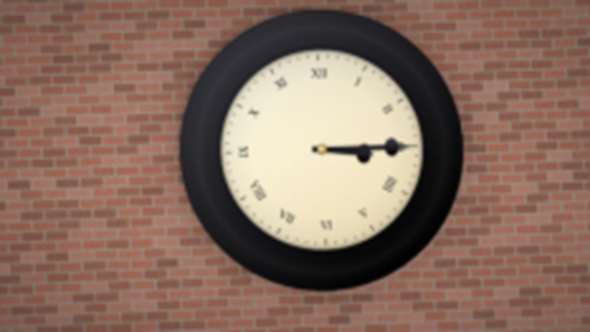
3:15
